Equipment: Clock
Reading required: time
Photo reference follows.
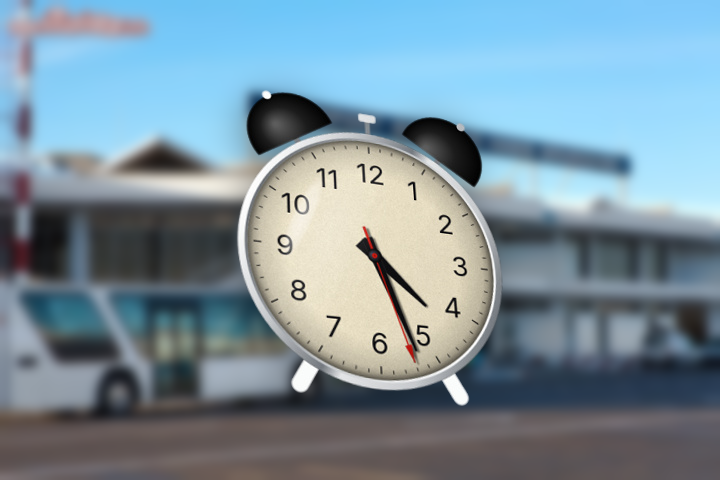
4:26:27
